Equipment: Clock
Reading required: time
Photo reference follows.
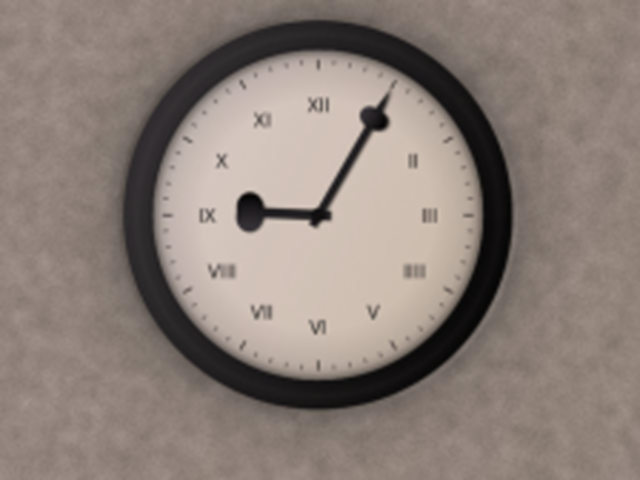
9:05
